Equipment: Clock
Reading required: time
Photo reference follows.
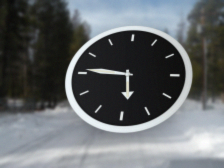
5:46
